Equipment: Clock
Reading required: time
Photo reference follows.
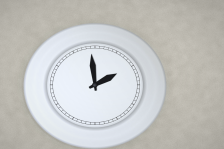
1:59
